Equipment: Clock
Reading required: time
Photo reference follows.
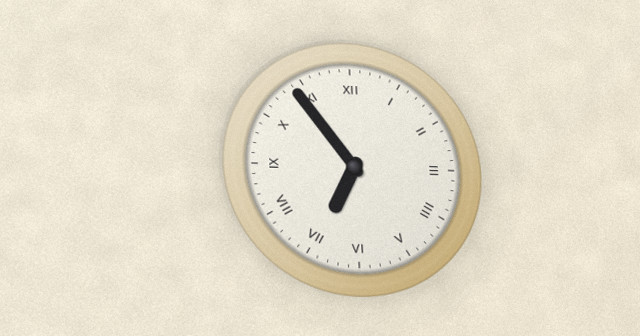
6:54
